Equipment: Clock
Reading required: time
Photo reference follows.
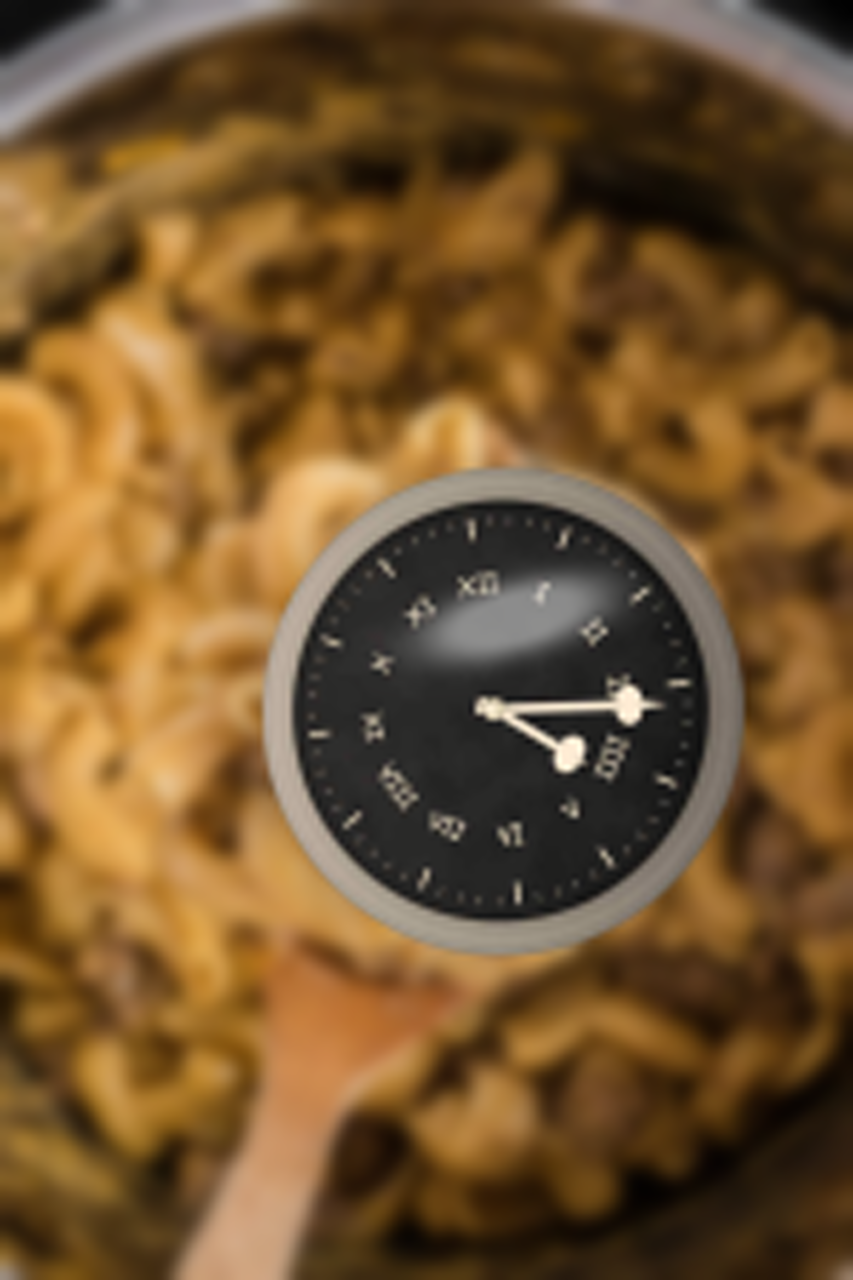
4:16
